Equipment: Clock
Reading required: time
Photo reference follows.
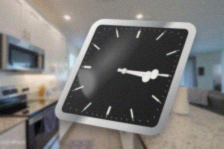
3:15
